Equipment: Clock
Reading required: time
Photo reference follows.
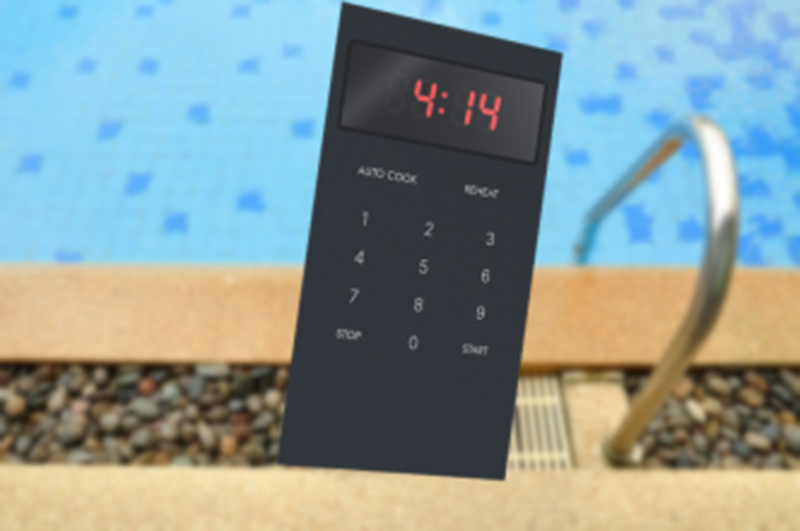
4:14
